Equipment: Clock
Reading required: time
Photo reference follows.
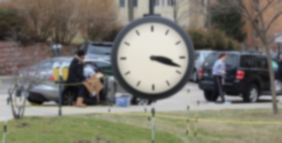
3:18
